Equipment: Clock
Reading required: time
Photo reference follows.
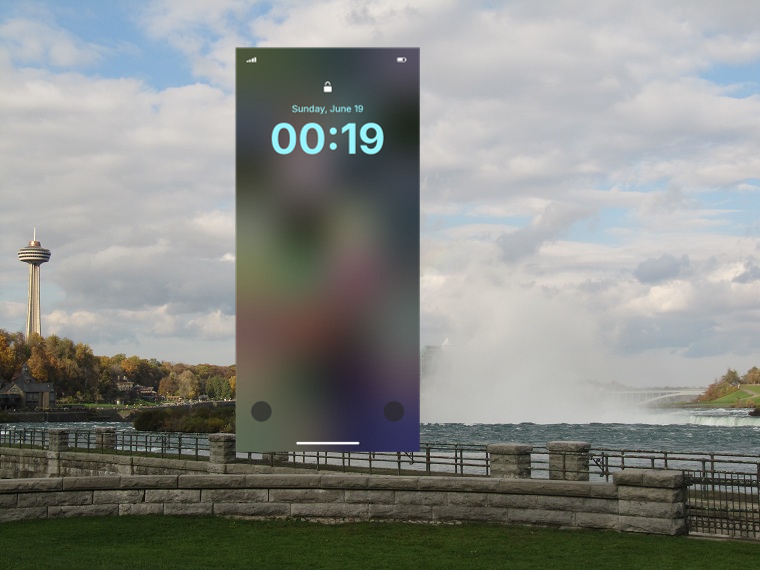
0:19
